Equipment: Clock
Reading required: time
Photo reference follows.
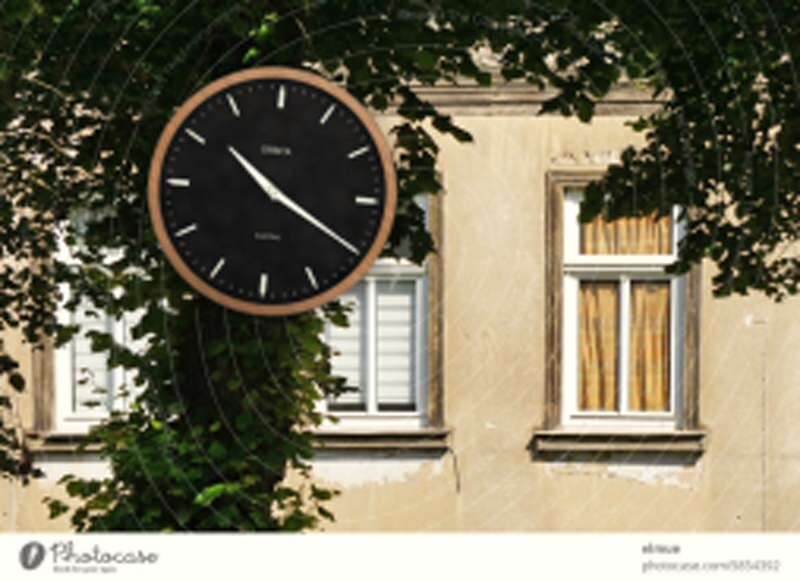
10:20
